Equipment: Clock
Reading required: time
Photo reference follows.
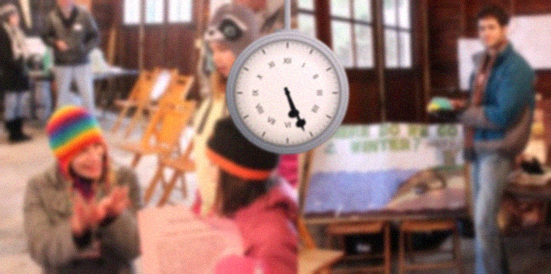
5:26
